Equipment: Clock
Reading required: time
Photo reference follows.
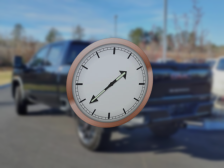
1:38
